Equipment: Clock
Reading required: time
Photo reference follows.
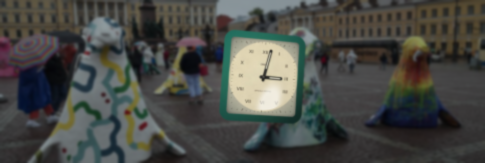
3:02
